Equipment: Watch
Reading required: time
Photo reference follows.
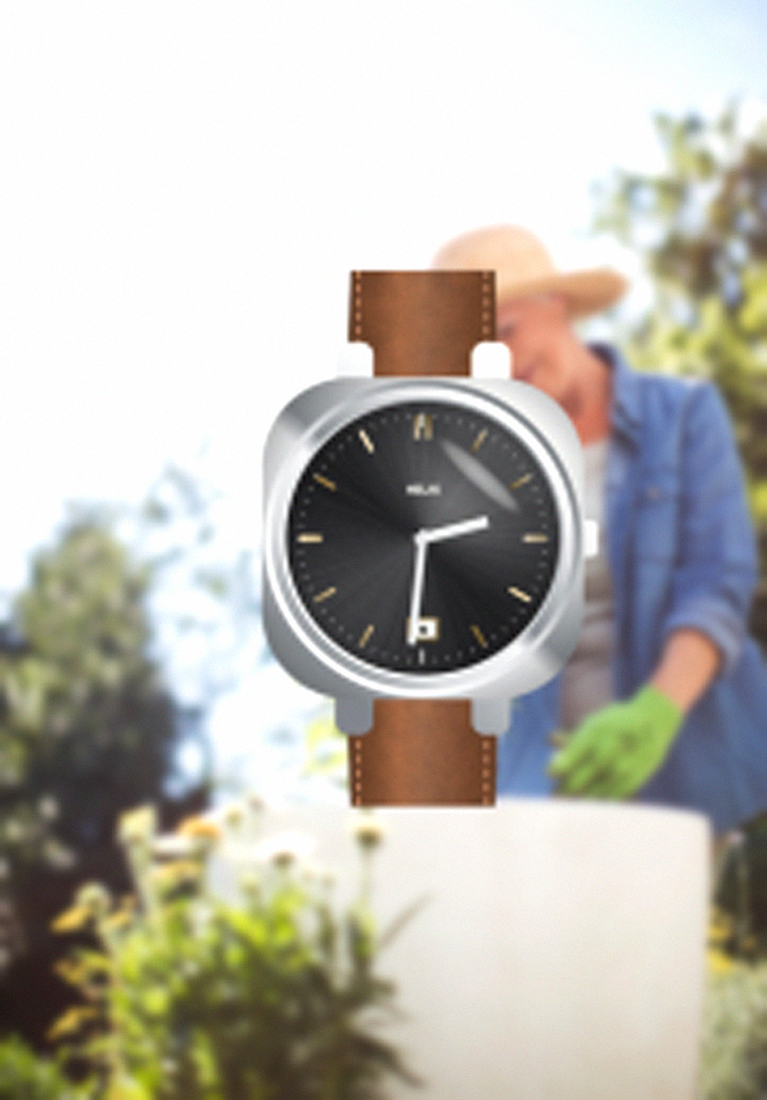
2:31
